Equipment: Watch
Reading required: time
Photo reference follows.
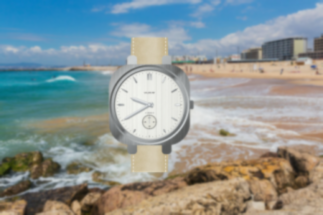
9:40
